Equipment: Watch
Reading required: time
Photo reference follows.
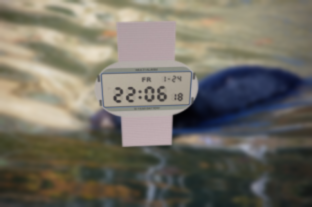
22:06
